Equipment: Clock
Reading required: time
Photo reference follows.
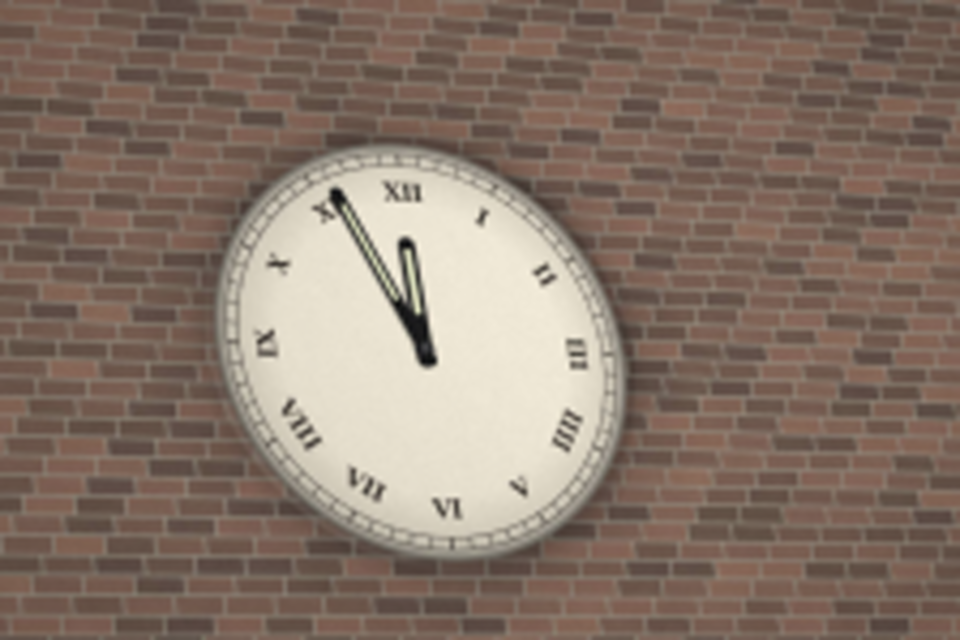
11:56
